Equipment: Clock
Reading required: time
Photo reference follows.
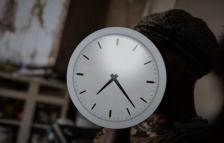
7:23
